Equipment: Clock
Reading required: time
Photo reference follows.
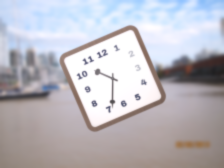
10:34
